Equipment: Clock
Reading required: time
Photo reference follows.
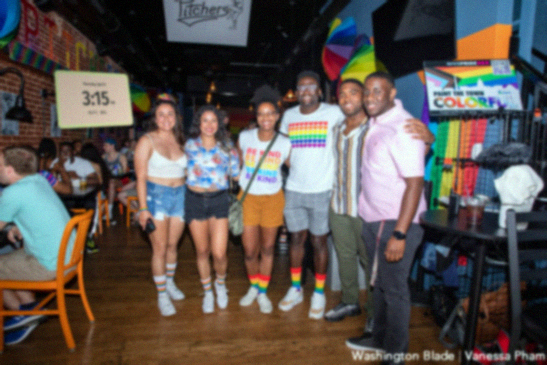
3:15
